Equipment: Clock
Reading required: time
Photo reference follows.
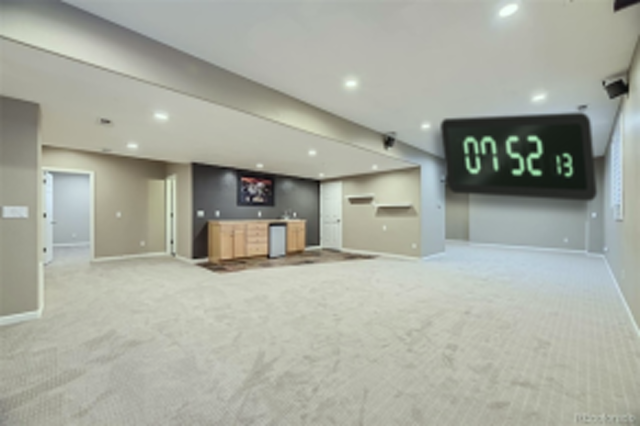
7:52:13
